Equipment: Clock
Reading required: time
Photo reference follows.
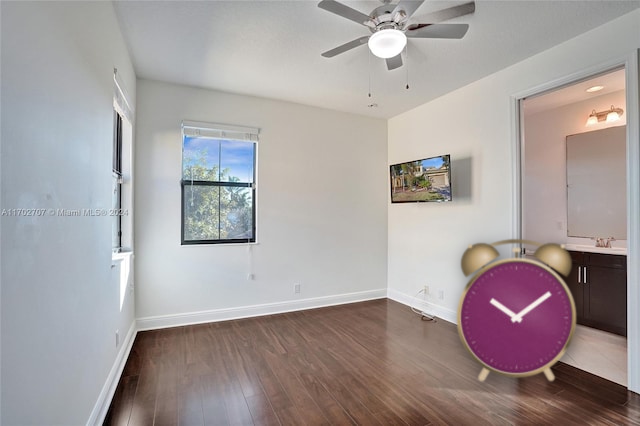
10:09
